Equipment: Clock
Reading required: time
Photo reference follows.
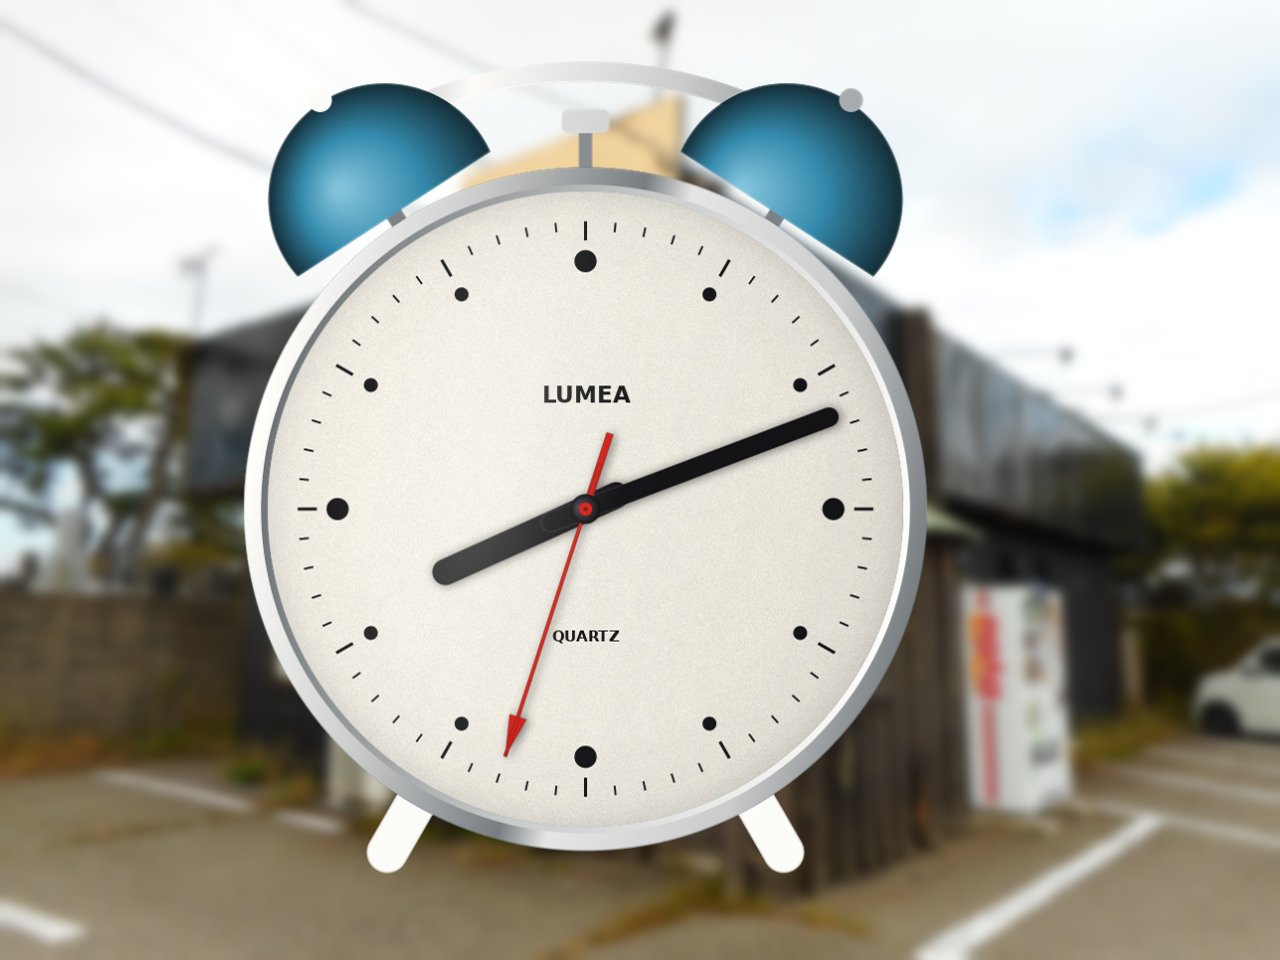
8:11:33
